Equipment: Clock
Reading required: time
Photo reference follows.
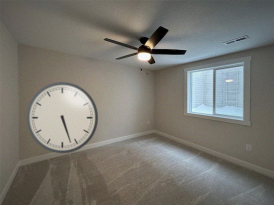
5:27
